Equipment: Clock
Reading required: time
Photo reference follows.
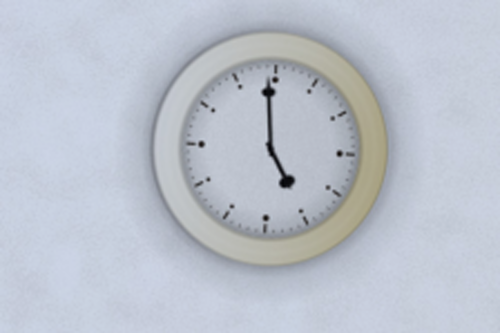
4:59
